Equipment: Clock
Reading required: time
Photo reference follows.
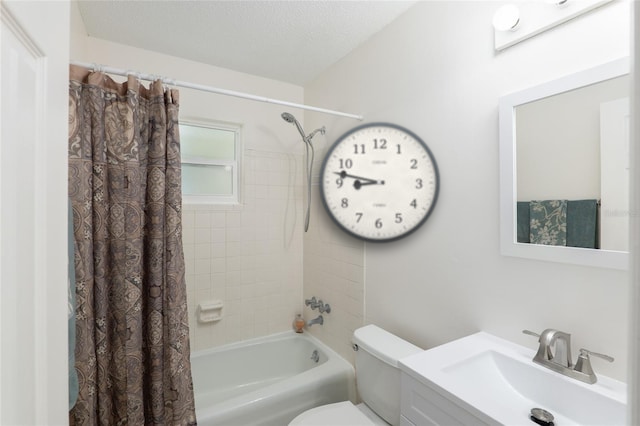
8:47
